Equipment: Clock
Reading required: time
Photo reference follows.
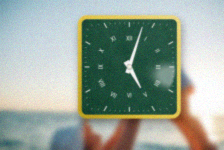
5:03
